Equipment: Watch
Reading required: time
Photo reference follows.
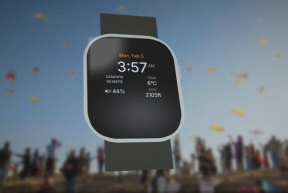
3:57
